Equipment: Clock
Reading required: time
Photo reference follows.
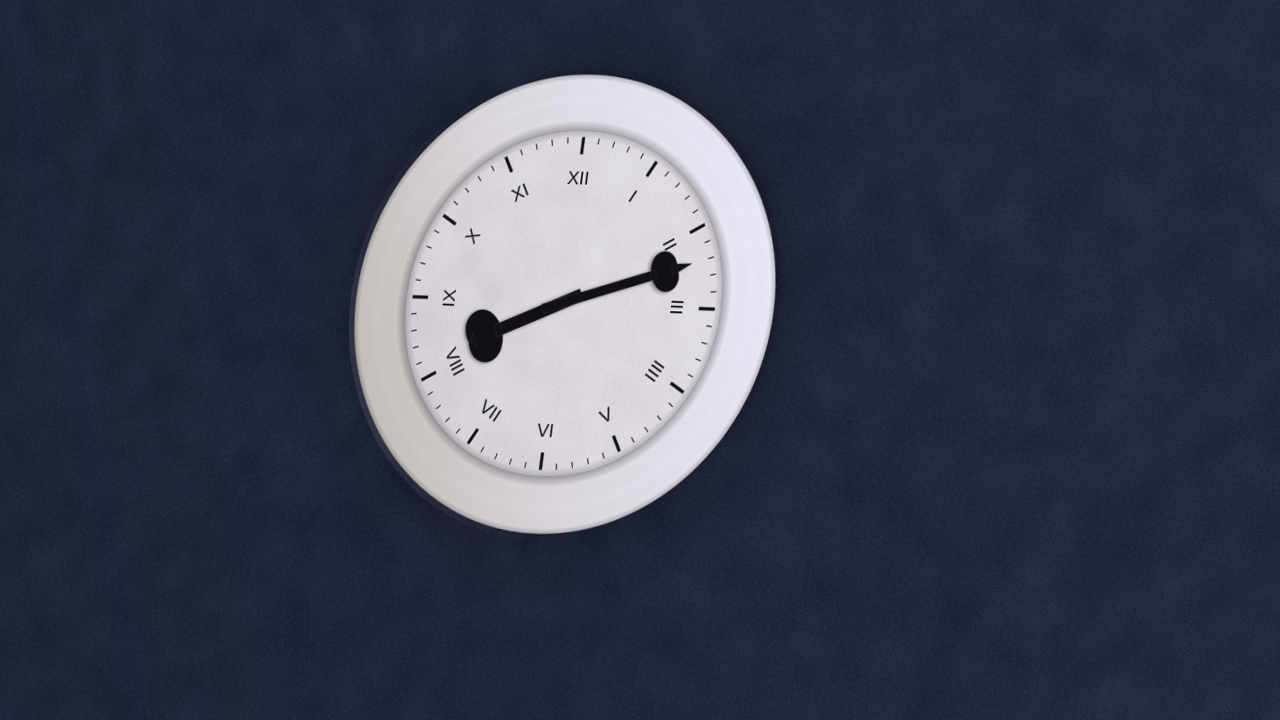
8:12
